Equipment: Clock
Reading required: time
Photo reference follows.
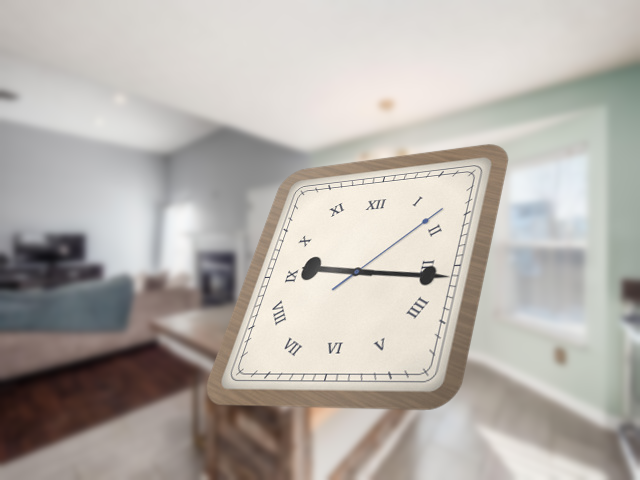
9:16:08
